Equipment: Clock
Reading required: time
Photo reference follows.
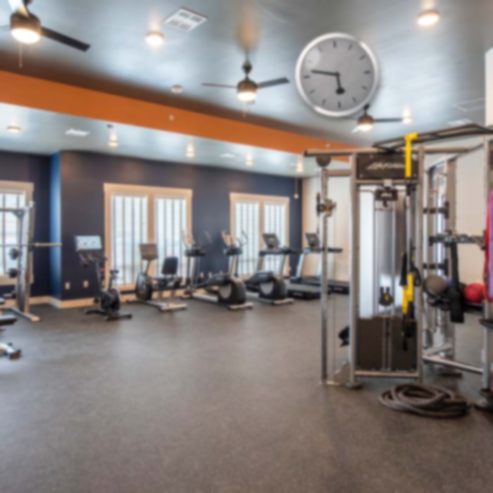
5:47
